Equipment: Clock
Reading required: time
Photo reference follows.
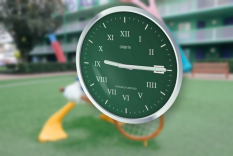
9:15
